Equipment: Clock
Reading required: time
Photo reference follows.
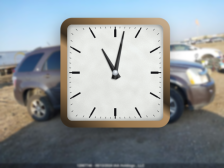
11:02
